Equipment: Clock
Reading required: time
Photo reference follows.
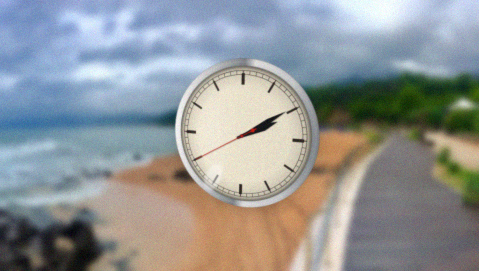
2:09:40
